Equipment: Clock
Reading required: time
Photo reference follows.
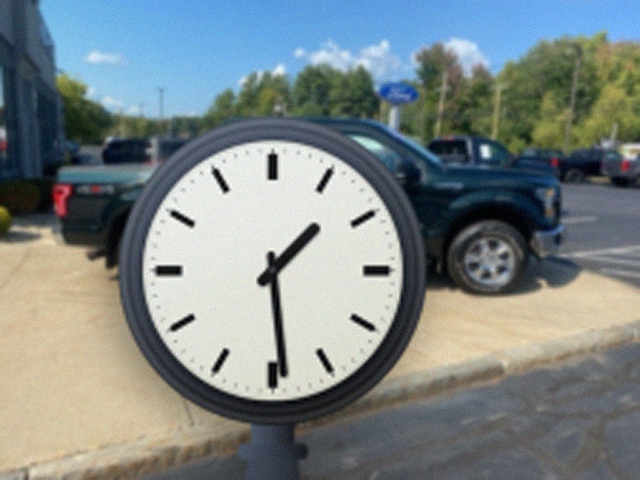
1:29
